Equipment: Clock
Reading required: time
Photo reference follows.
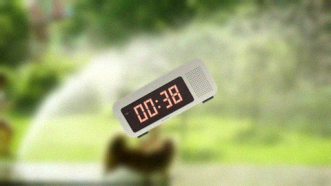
0:38
